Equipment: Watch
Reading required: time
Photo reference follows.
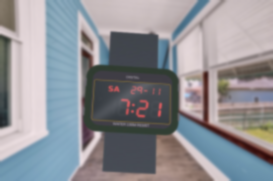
7:21
